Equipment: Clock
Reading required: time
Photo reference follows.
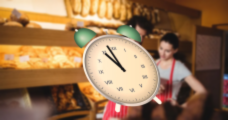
10:58
